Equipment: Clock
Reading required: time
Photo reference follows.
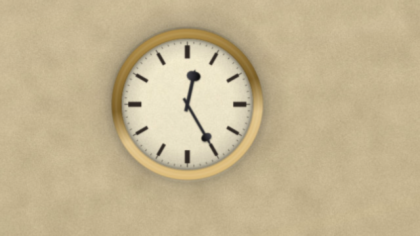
12:25
